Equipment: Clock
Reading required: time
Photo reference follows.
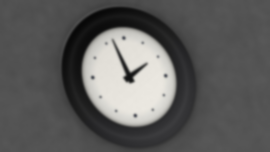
1:57
